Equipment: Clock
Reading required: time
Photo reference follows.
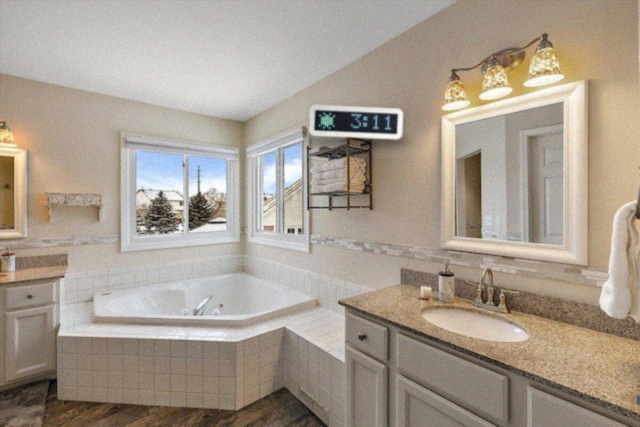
3:11
